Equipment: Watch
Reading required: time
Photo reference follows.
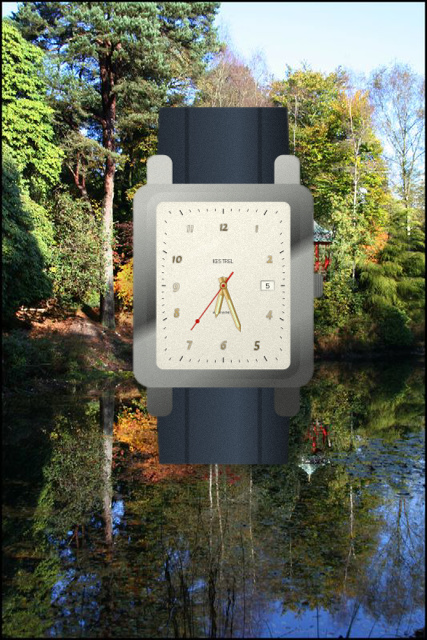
6:26:36
